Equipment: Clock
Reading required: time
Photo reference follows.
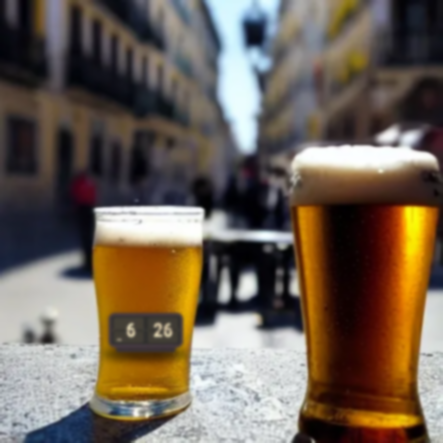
6:26
